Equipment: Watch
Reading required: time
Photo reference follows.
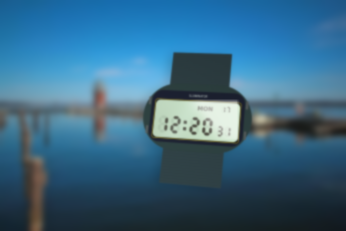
12:20:31
